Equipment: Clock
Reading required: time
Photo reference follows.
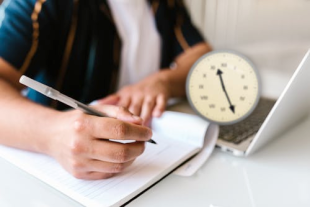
11:26
